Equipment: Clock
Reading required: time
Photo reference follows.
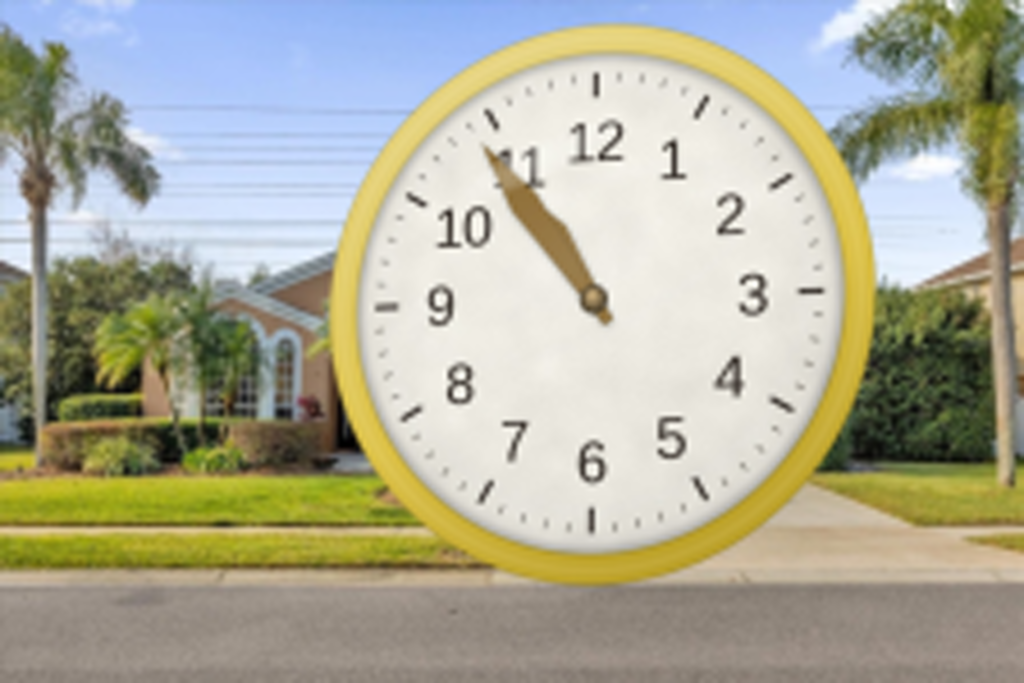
10:54
